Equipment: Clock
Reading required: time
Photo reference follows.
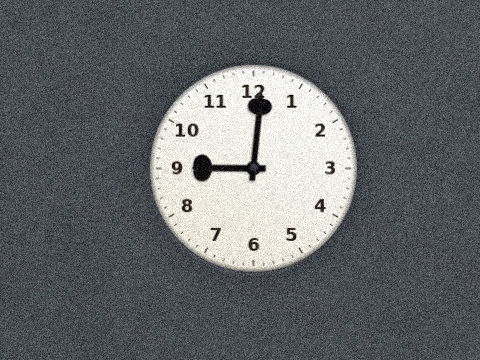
9:01
